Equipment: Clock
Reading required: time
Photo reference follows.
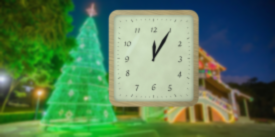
12:05
